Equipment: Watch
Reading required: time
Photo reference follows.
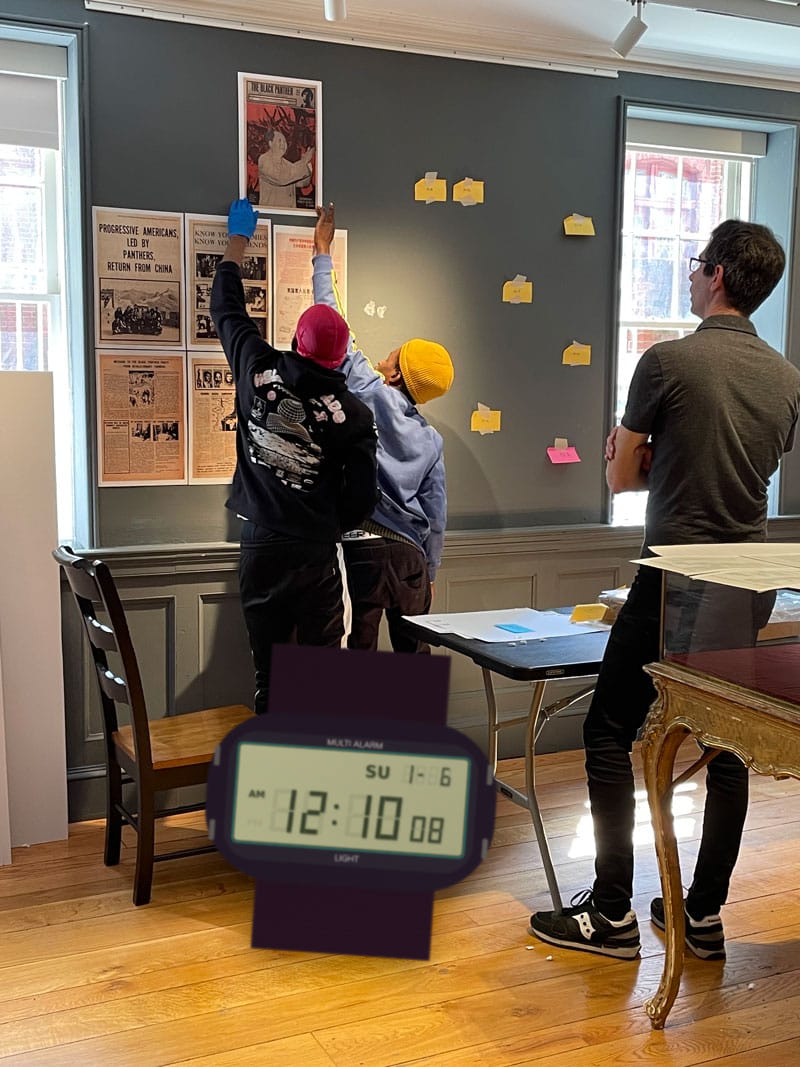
12:10:08
